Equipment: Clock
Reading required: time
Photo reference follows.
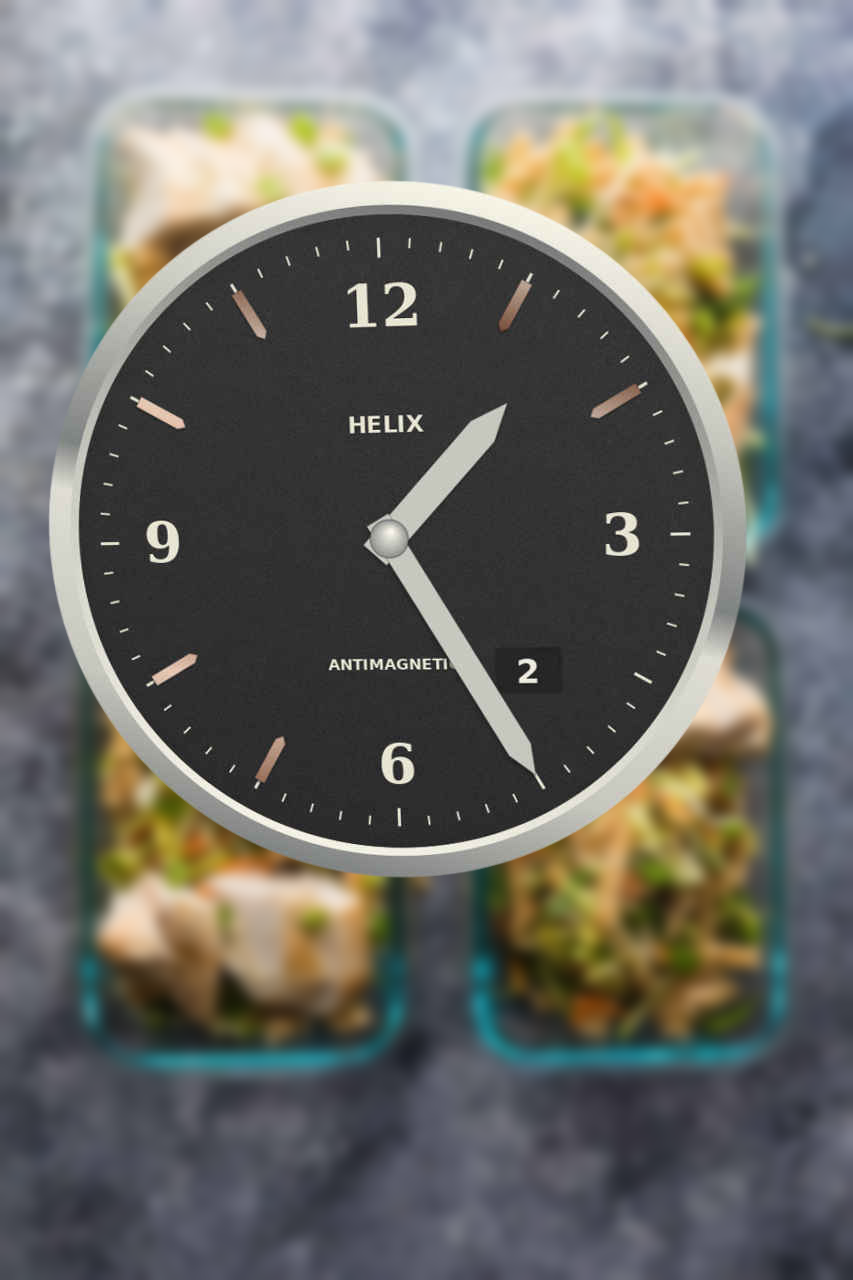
1:25
